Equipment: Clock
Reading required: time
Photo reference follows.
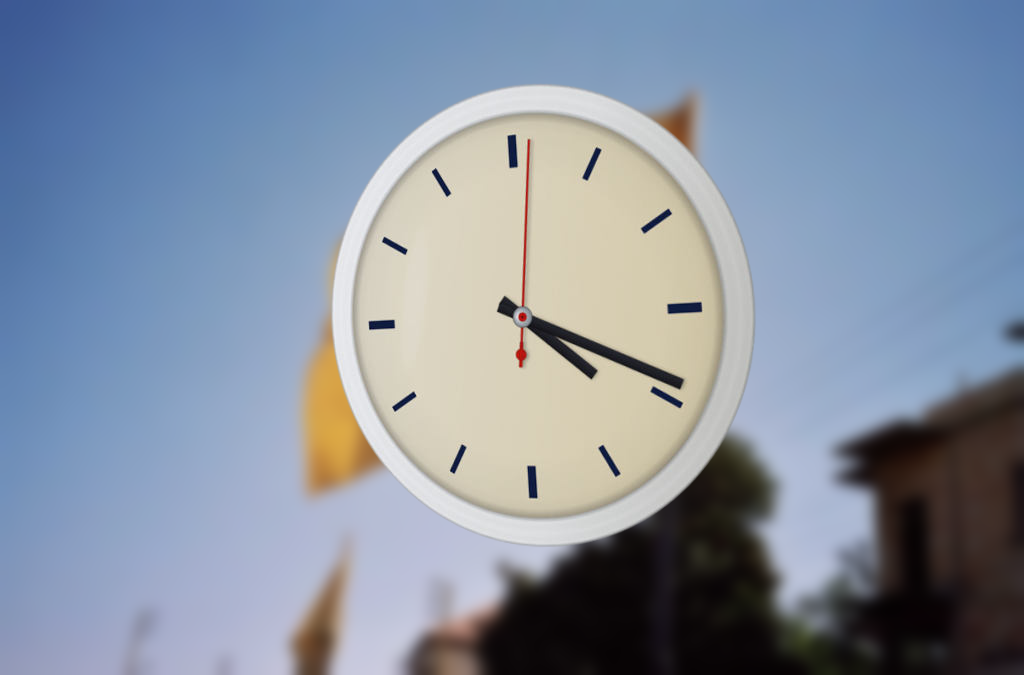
4:19:01
